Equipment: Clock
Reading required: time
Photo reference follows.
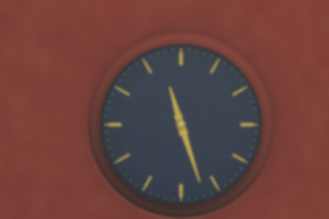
11:27
